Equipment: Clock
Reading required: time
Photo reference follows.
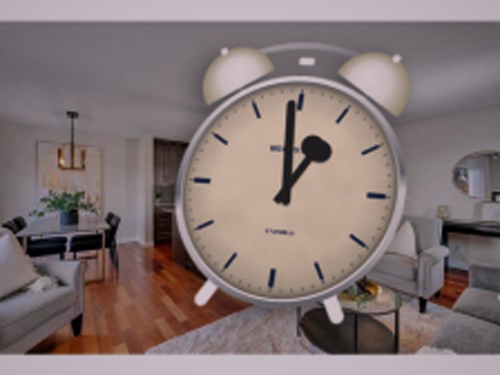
12:59
